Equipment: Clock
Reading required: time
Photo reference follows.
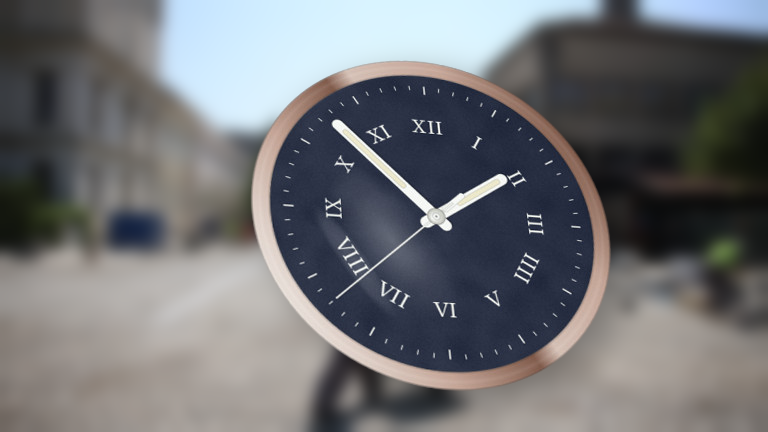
1:52:38
